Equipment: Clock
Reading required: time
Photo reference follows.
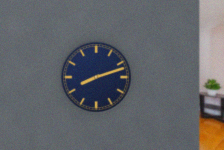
8:12
